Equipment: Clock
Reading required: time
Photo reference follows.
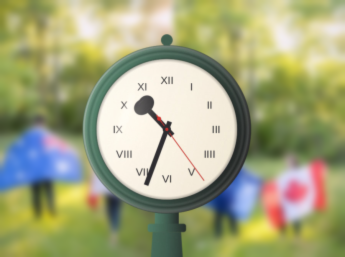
10:33:24
